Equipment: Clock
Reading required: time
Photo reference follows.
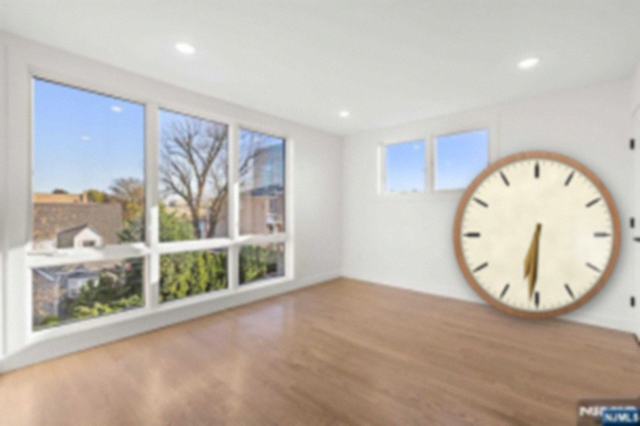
6:31
